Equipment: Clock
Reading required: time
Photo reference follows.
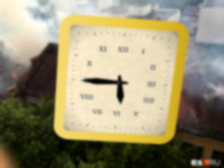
5:45
